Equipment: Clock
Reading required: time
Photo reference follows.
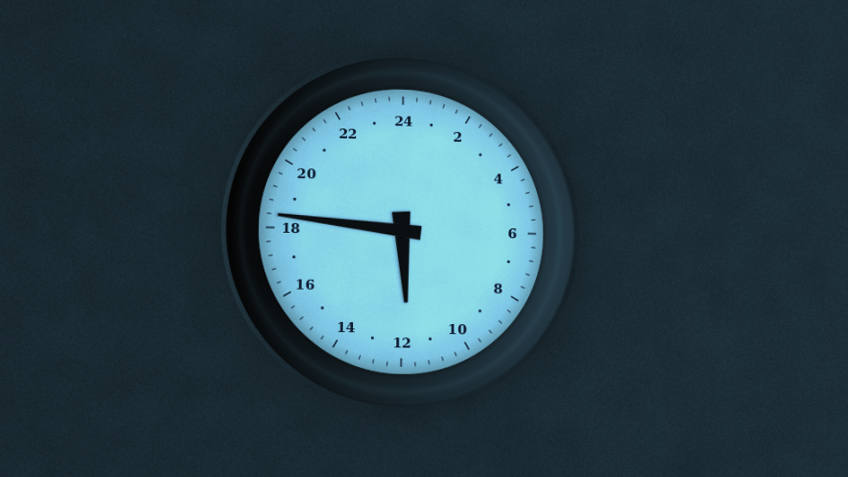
11:46
